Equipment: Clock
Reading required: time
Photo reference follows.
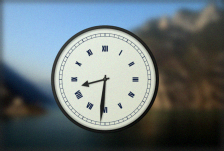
8:31
